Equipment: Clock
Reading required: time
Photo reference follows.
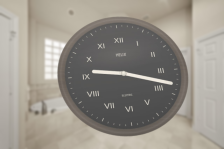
9:18
